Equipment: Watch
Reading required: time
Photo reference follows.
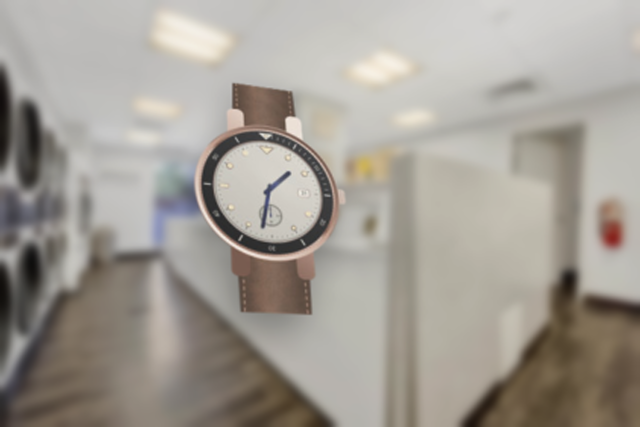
1:32
